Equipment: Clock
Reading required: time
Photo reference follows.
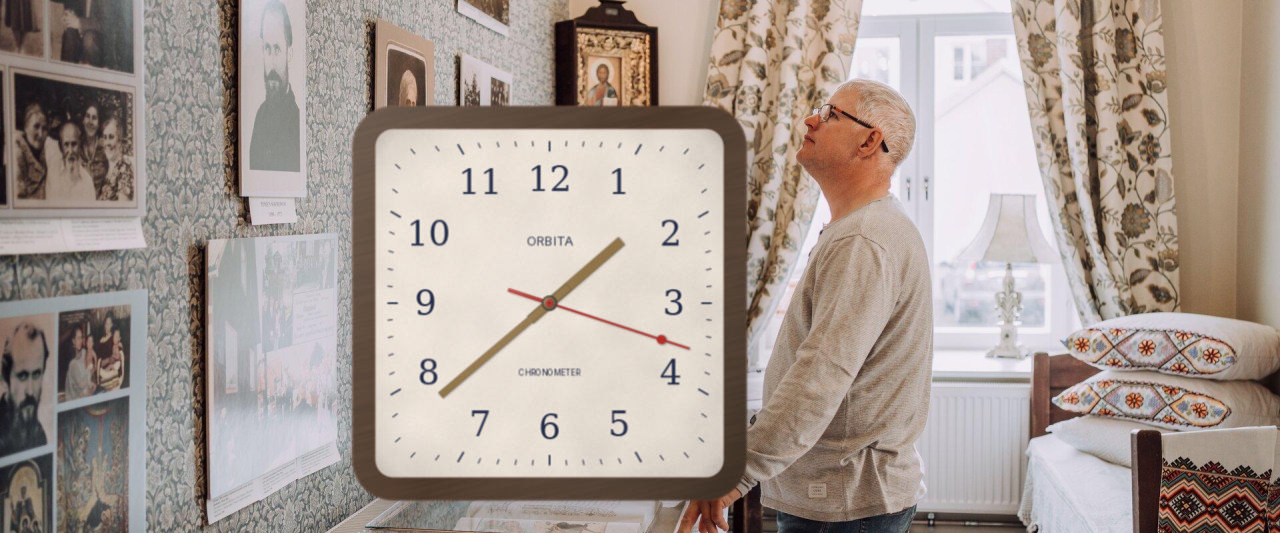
1:38:18
